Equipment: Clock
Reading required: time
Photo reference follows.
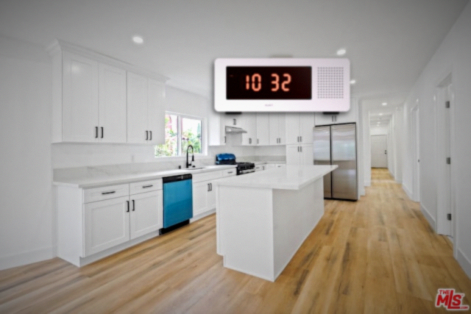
10:32
